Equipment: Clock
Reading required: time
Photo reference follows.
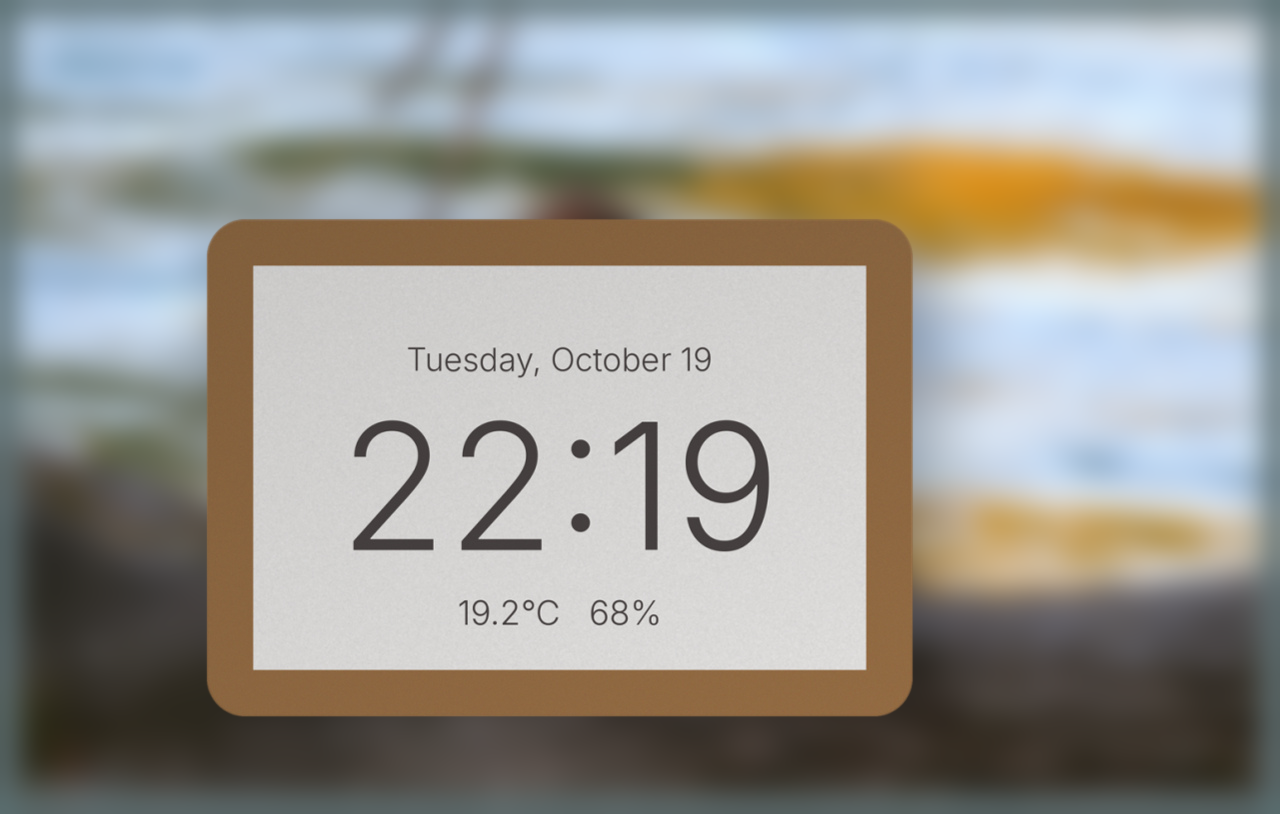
22:19
